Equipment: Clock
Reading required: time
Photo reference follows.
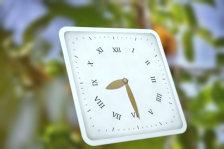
8:29
